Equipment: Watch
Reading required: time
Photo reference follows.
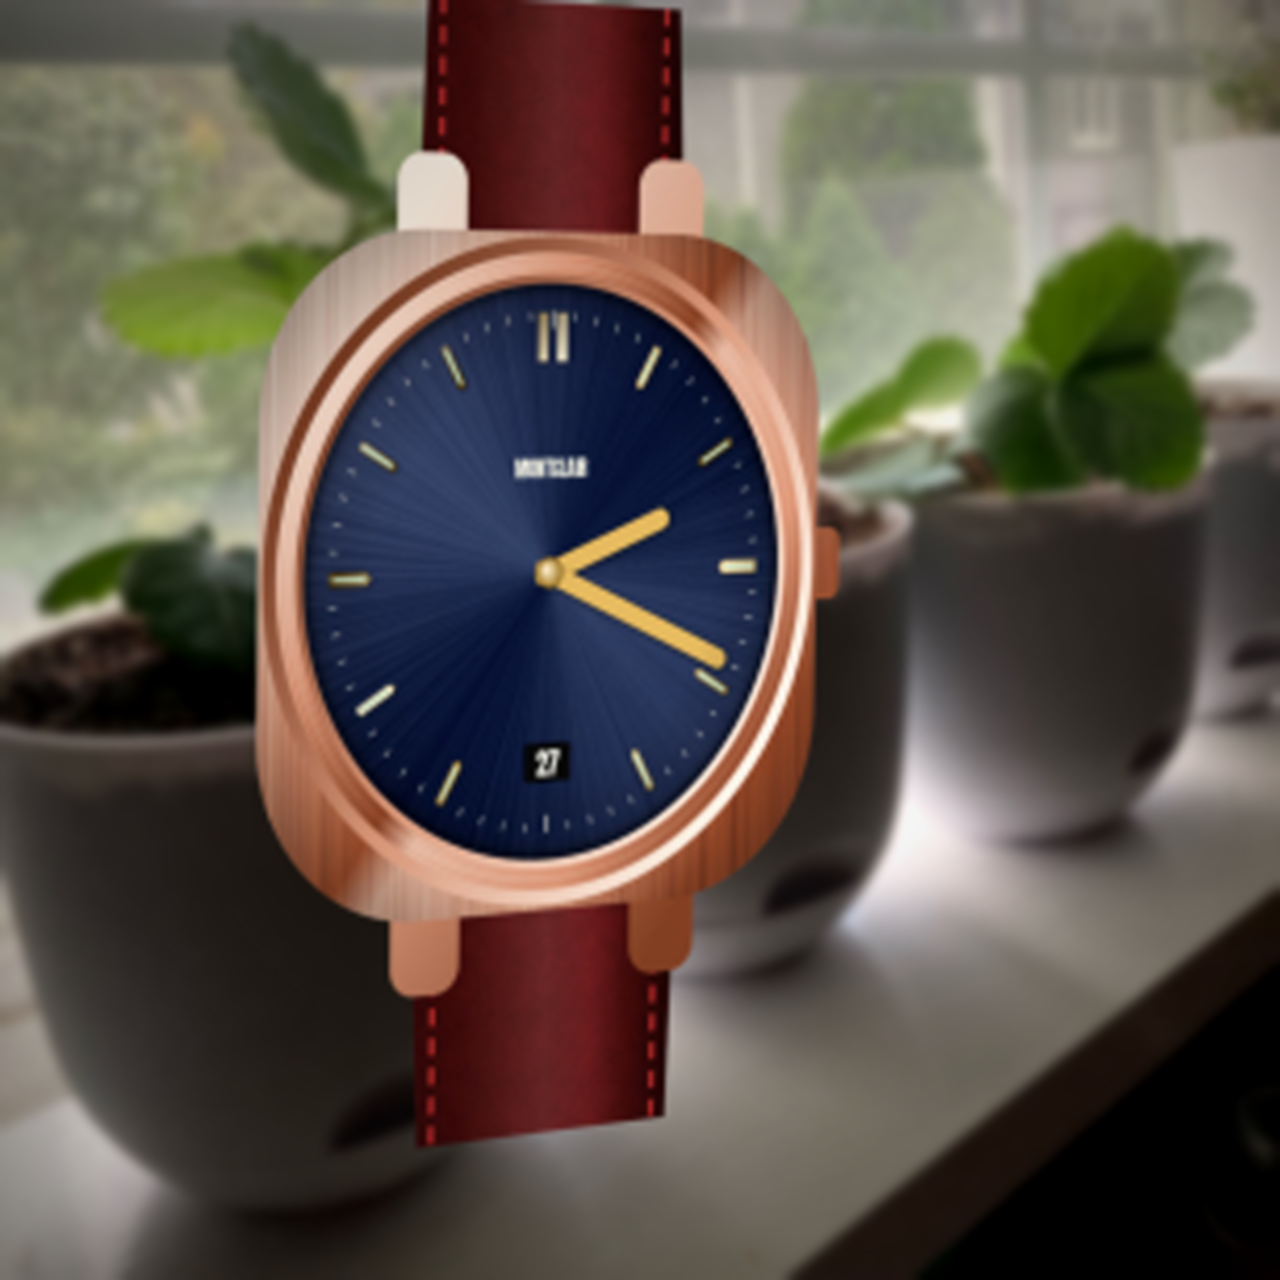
2:19
